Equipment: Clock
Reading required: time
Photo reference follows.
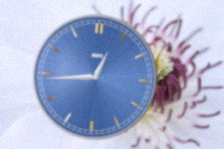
12:44
